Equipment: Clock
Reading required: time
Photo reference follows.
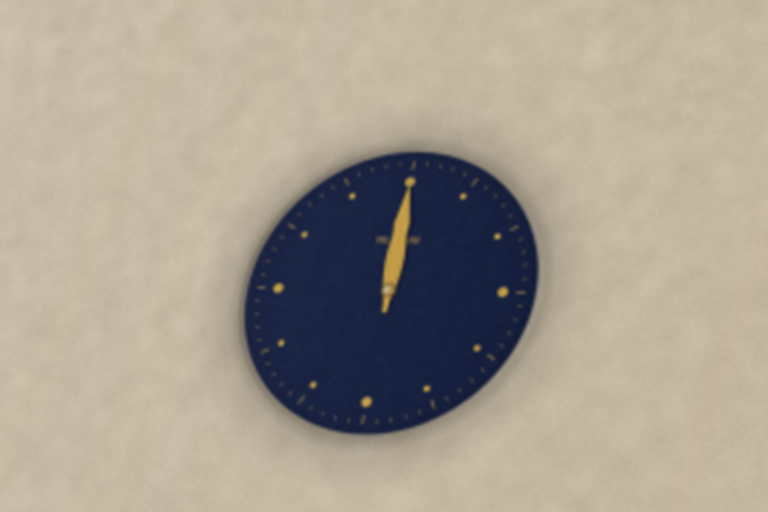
12:00
